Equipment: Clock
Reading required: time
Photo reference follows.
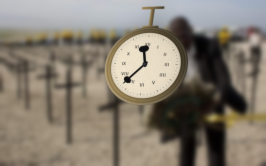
11:37
